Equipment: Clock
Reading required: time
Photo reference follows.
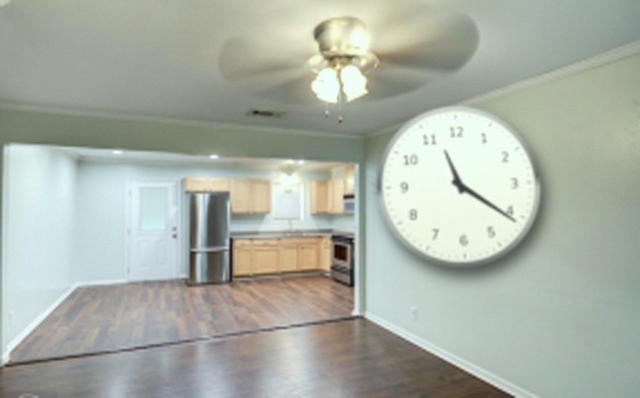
11:21
